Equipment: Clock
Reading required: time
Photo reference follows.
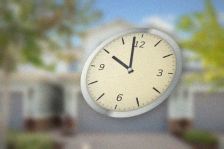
9:58
